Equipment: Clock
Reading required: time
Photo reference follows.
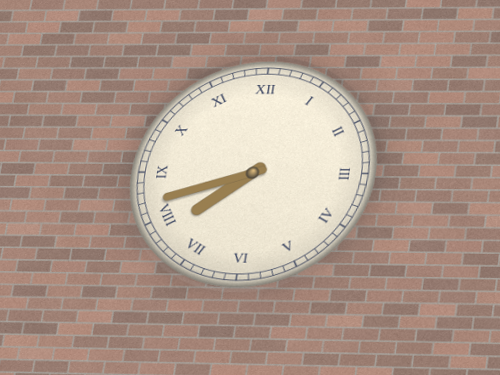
7:42
